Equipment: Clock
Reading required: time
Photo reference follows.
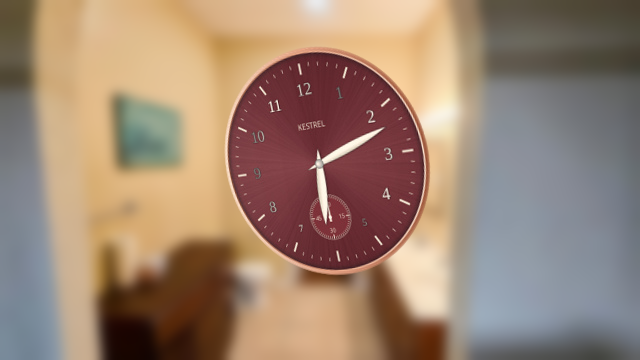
6:12
